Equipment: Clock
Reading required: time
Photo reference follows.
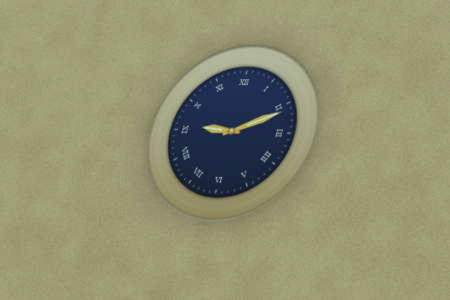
9:11
